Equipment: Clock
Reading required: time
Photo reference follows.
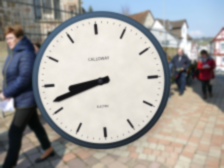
8:42
